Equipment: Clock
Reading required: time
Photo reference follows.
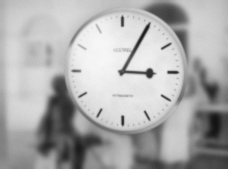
3:05
